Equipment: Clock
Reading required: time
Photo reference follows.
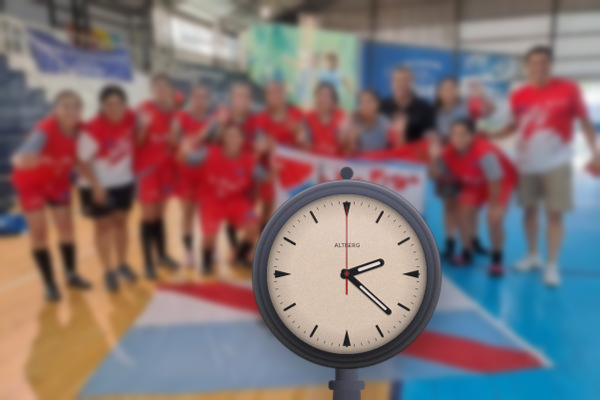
2:22:00
